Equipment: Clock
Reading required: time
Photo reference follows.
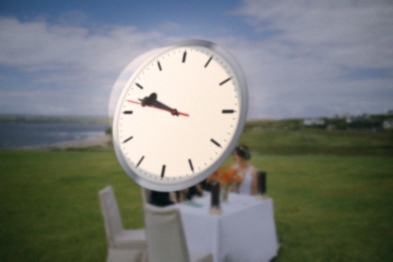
9:47:47
